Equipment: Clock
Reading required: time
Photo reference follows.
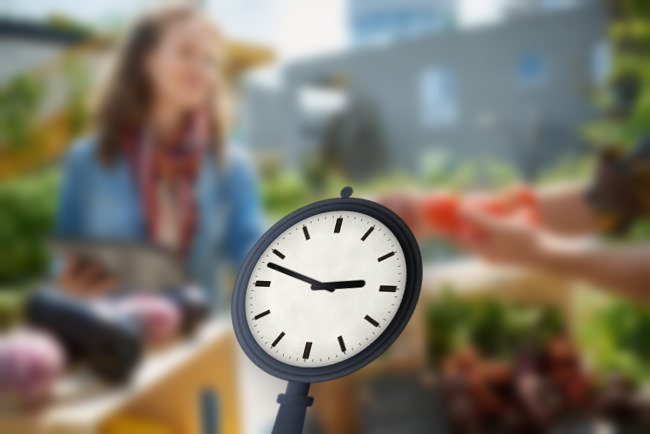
2:48
